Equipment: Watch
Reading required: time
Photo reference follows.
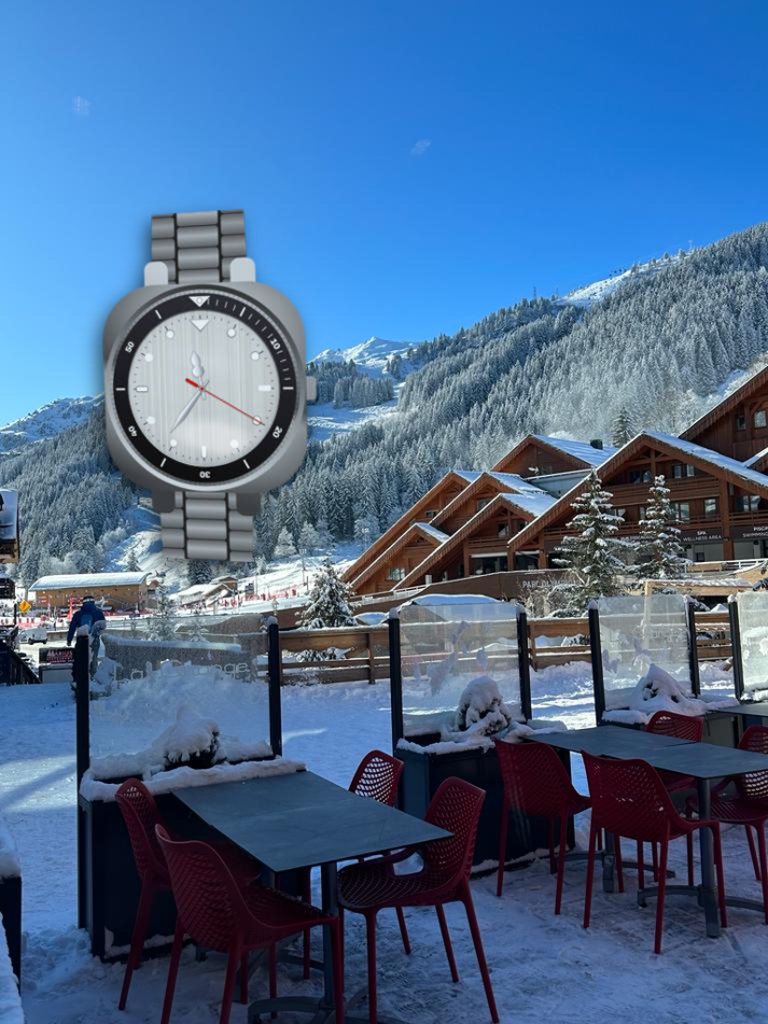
11:36:20
